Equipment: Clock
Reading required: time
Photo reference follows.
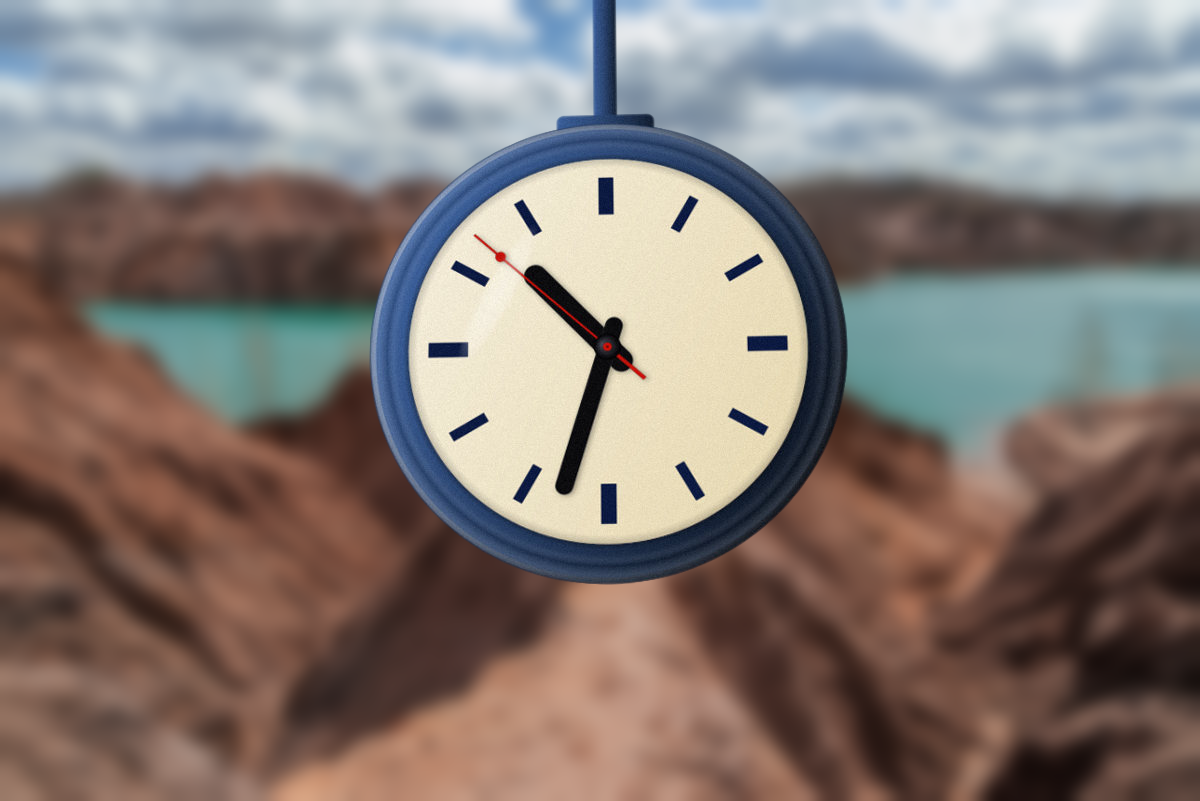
10:32:52
